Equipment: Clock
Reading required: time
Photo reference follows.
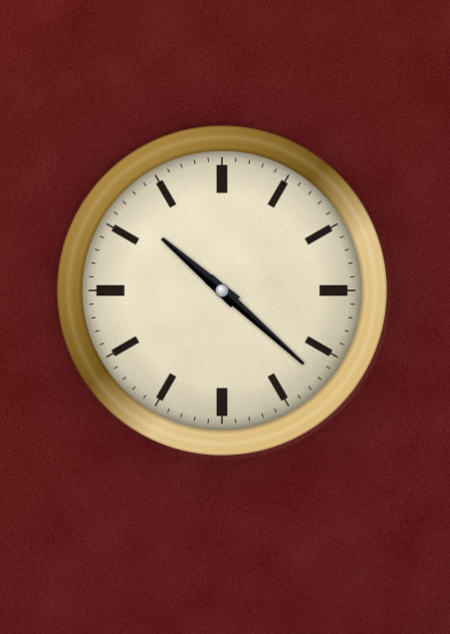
10:22
